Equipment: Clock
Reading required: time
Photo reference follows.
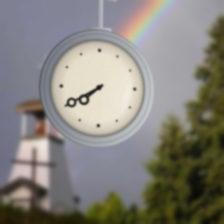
7:40
